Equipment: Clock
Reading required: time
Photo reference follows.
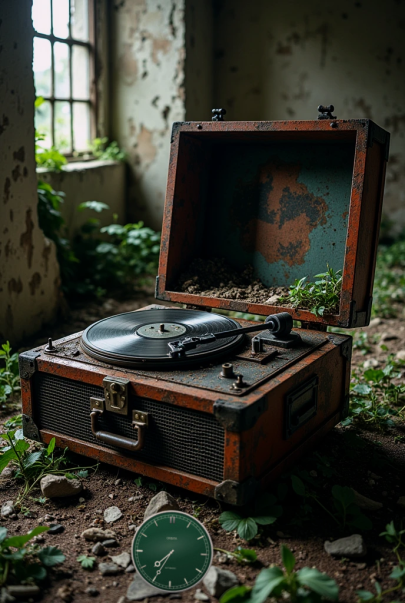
7:35
